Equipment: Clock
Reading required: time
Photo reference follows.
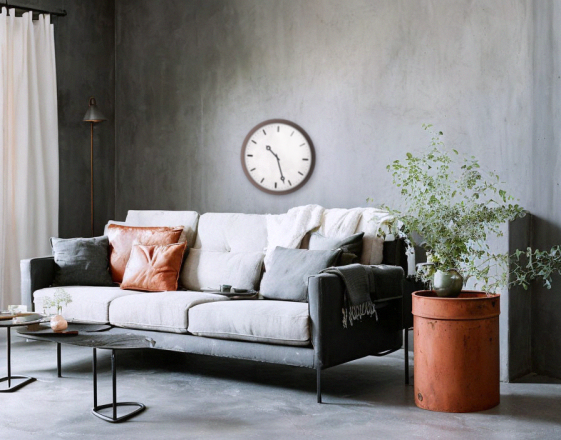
10:27
